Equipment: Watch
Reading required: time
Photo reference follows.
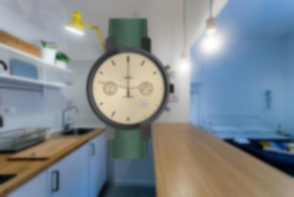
2:47
